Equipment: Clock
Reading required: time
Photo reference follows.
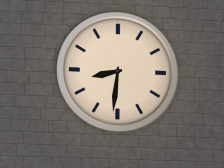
8:31
